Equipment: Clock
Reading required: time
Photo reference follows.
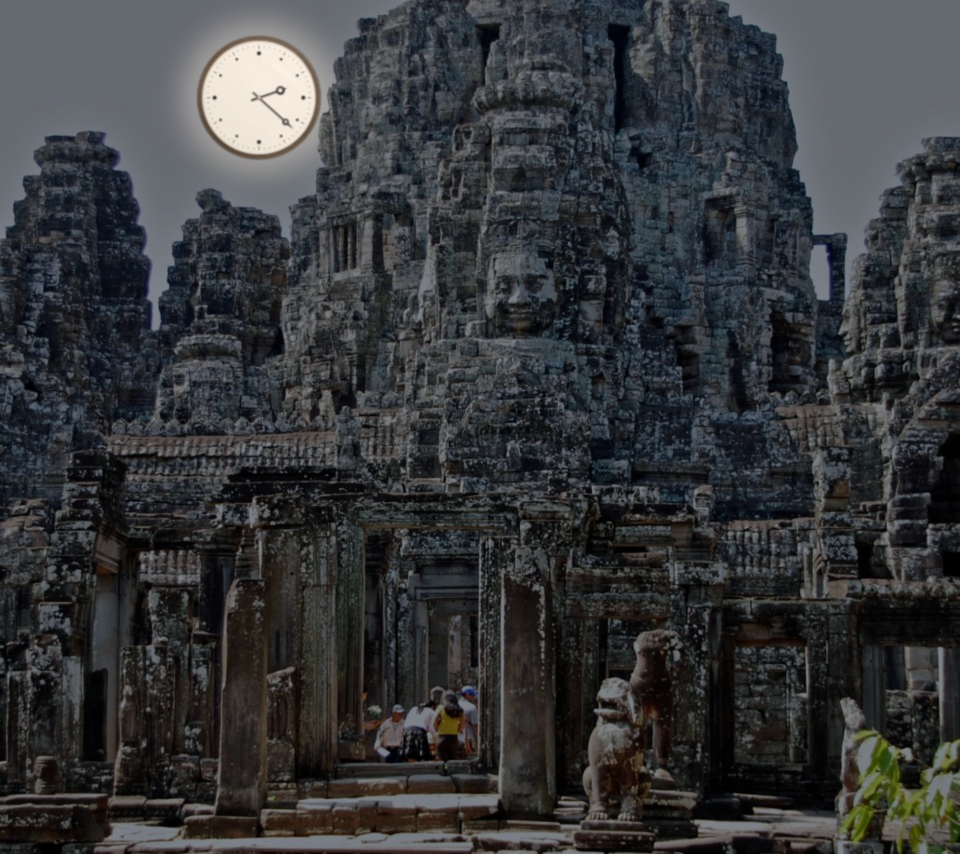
2:22
